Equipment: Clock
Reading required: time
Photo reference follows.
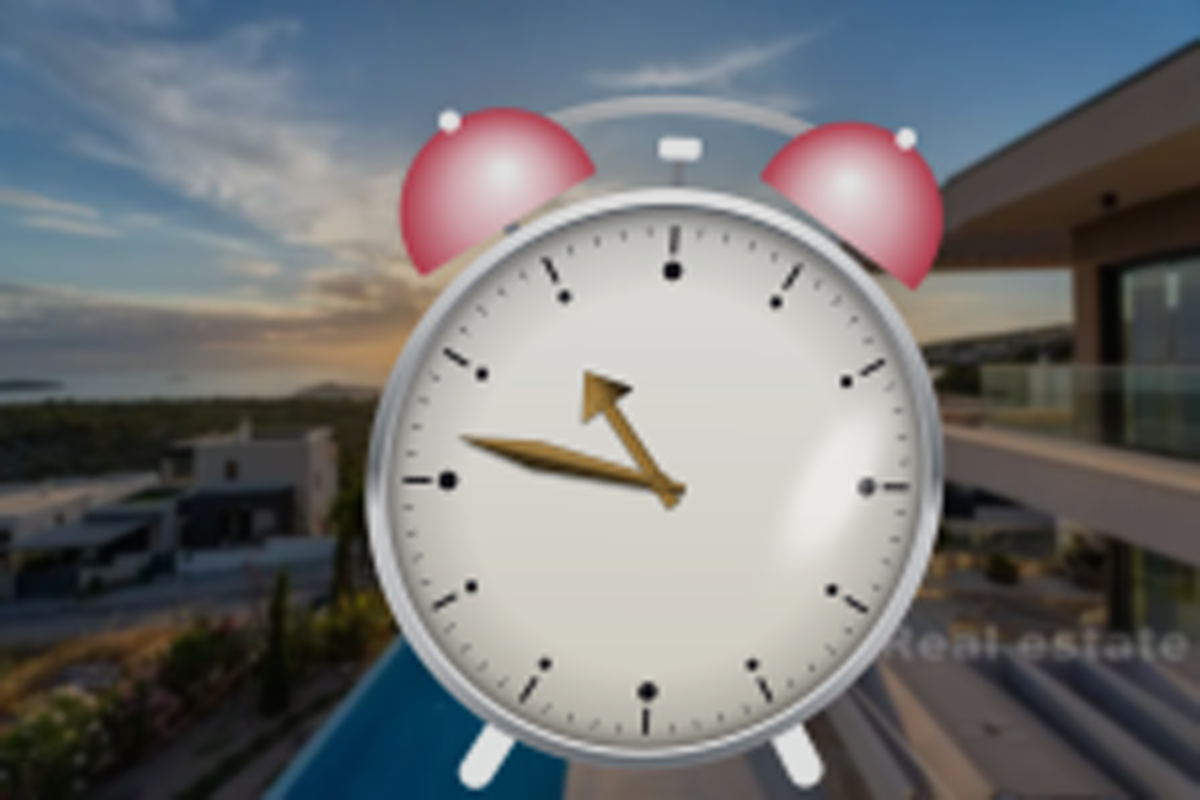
10:47
